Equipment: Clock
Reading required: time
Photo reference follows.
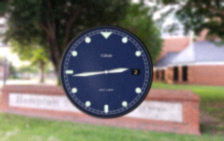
2:44
